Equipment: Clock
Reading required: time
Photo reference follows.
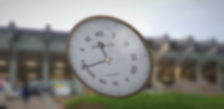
11:43
